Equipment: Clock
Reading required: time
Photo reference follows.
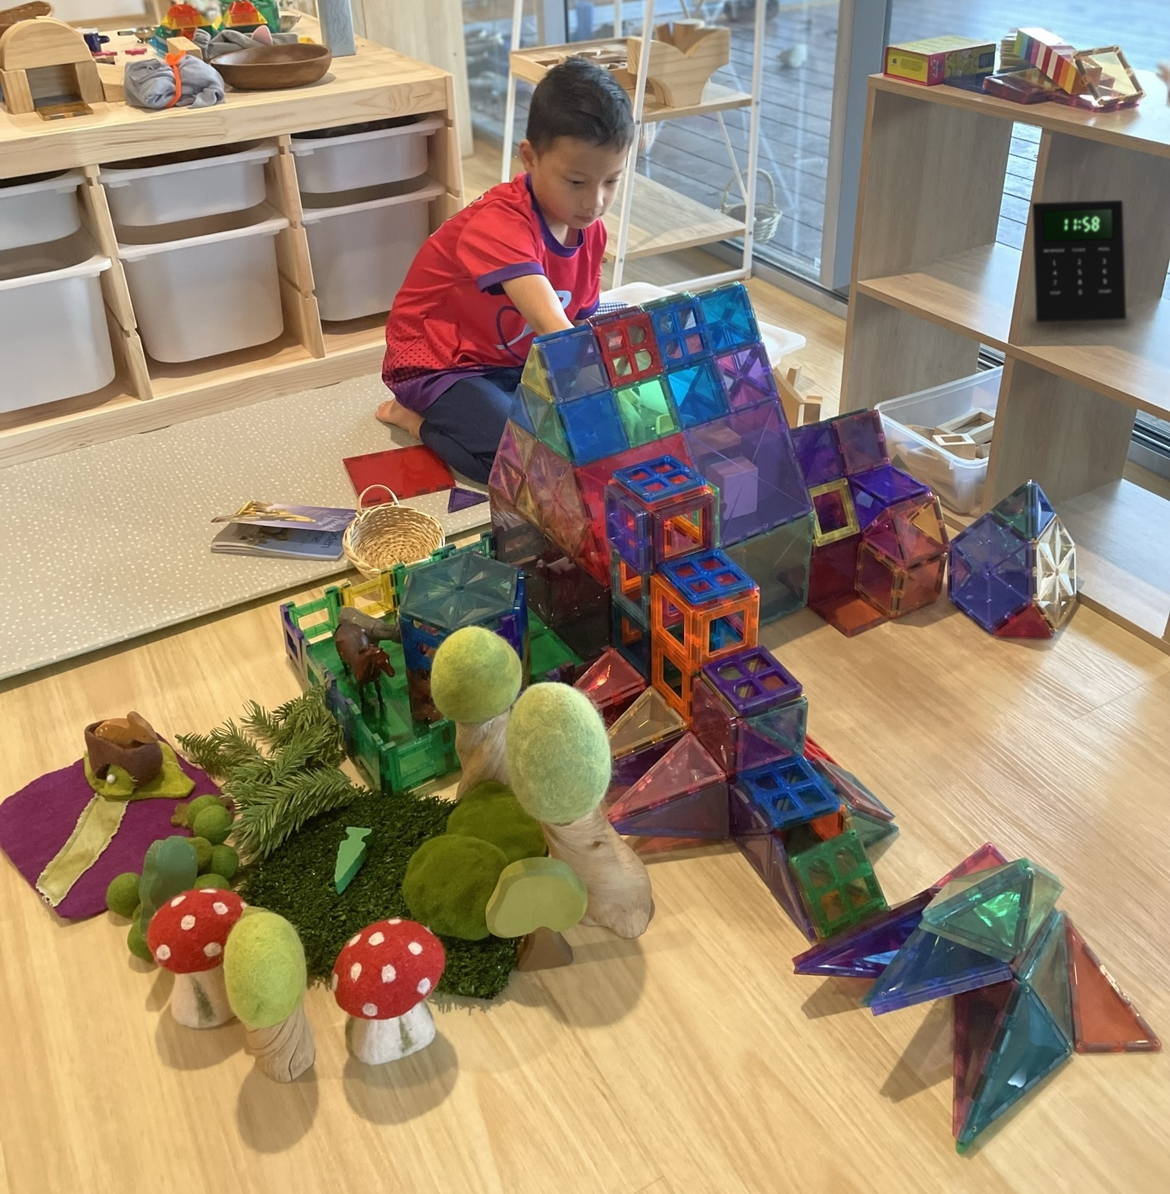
11:58
